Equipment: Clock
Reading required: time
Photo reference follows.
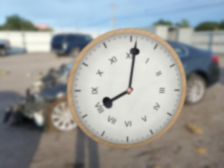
8:01
